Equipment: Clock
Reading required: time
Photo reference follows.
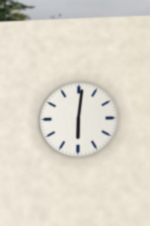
6:01
